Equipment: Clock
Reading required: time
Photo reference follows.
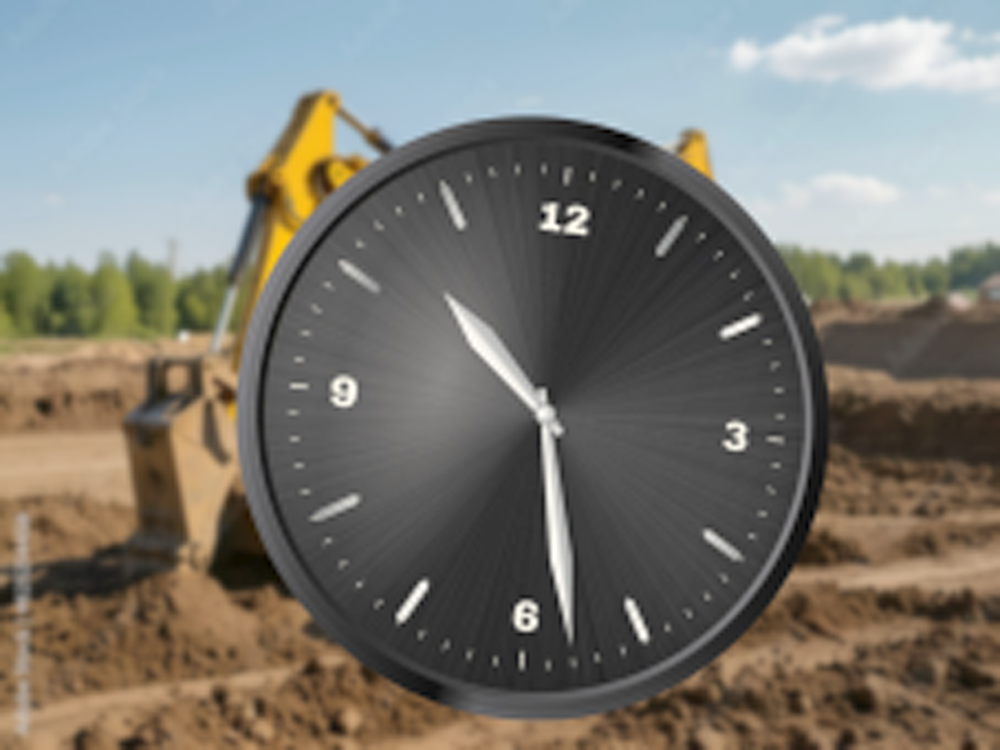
10:28
